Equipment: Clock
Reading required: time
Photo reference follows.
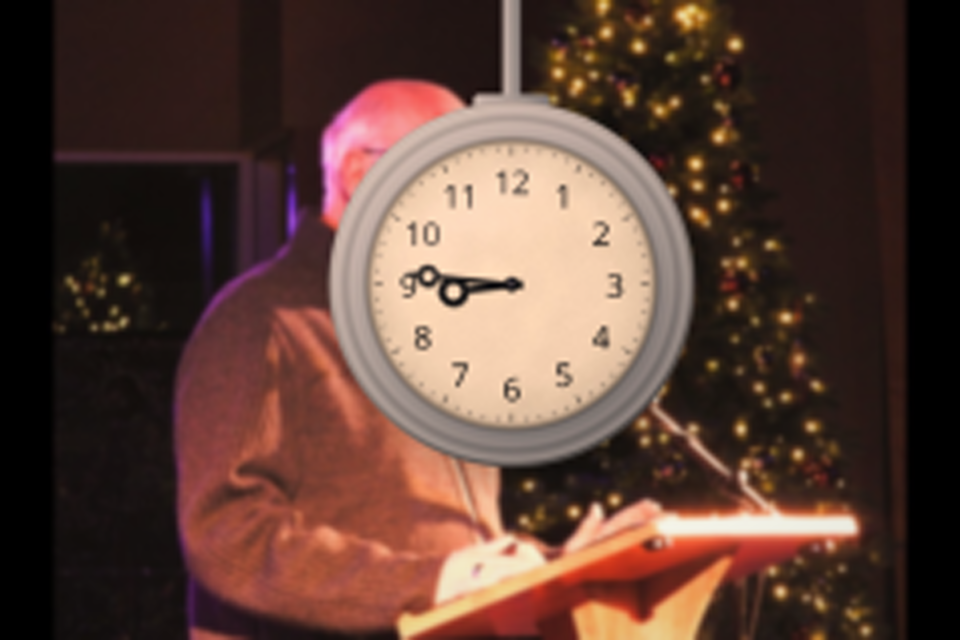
8:46
